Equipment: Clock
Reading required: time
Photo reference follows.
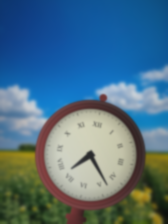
7:23
